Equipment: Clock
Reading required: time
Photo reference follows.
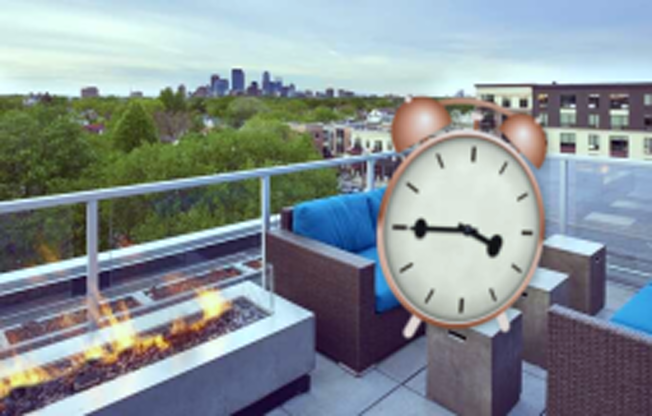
3:45
